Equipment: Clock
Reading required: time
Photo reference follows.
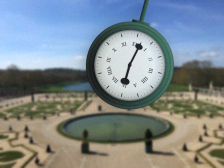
6:02
